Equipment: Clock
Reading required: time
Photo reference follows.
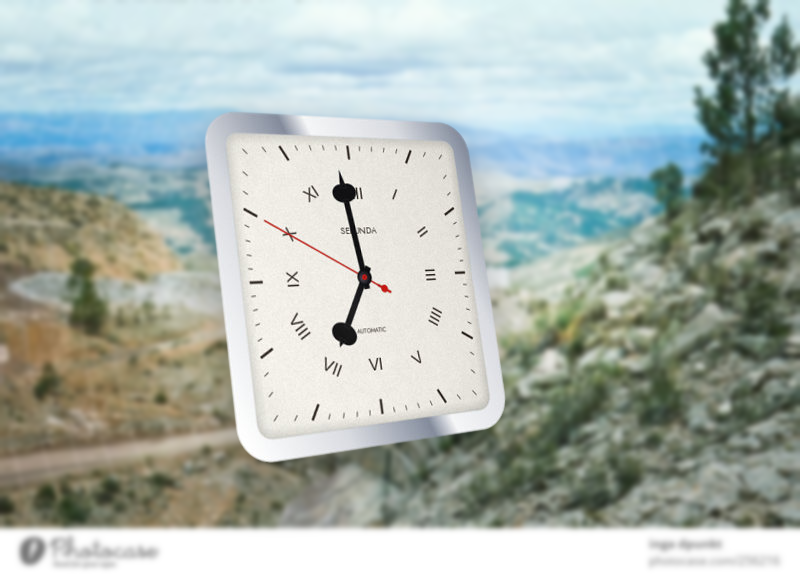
6:58:50
